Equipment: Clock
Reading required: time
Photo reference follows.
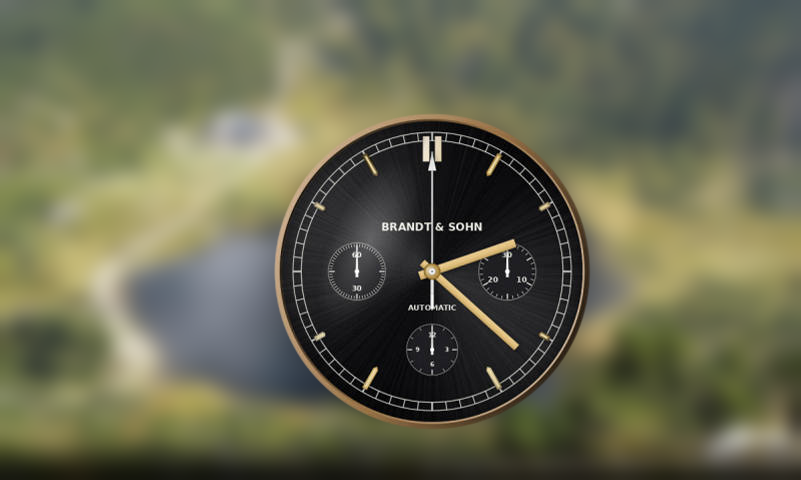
2:22
